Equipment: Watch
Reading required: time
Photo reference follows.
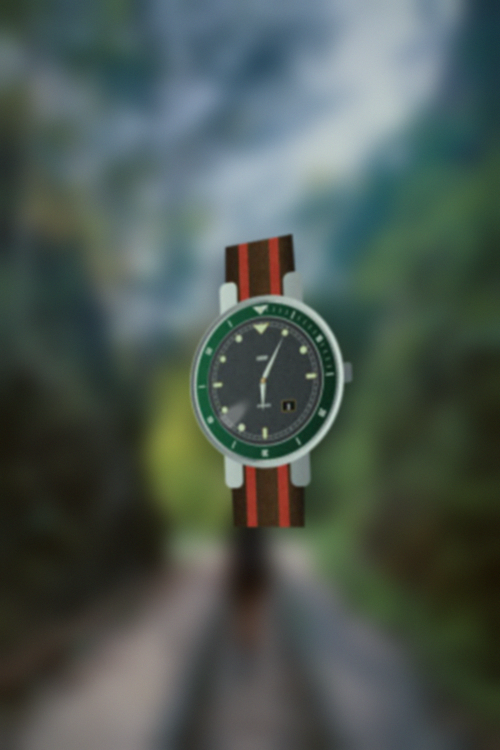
6:05
